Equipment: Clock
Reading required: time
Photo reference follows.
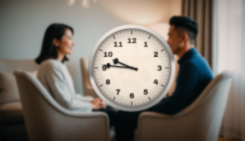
9:46
